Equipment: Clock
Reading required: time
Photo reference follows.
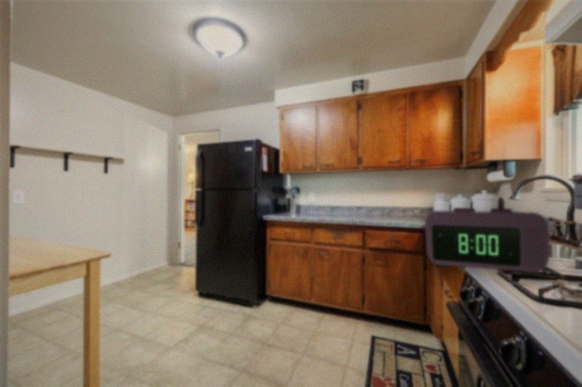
8:00
